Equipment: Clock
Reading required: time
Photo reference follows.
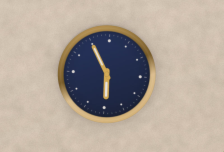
5:55
